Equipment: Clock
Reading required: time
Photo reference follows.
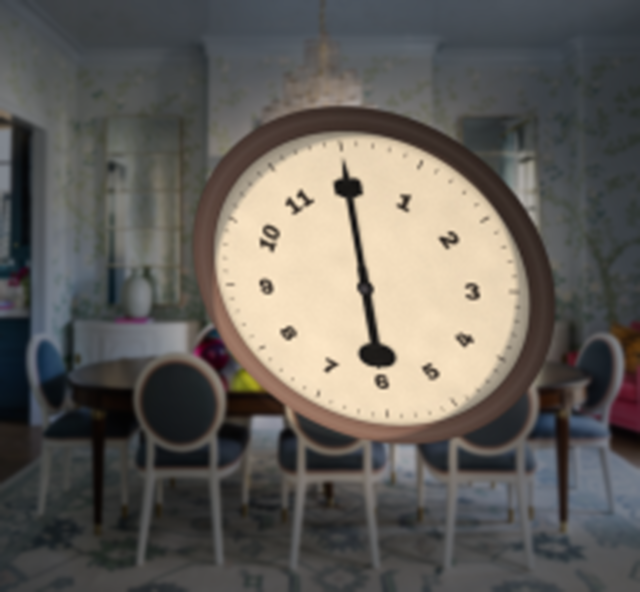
6:00
